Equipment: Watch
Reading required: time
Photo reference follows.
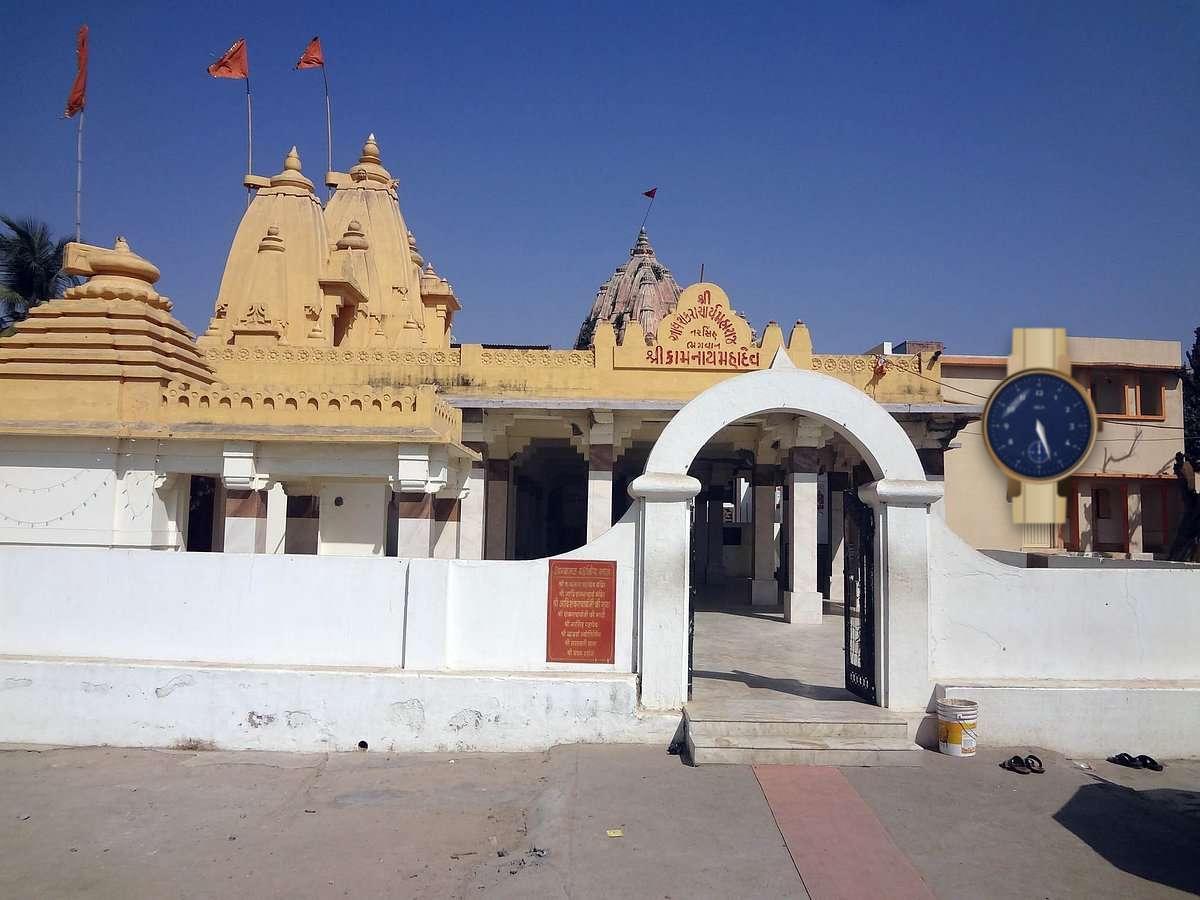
5:27
